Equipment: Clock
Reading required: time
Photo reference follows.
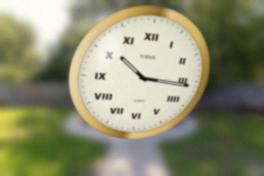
10:16
